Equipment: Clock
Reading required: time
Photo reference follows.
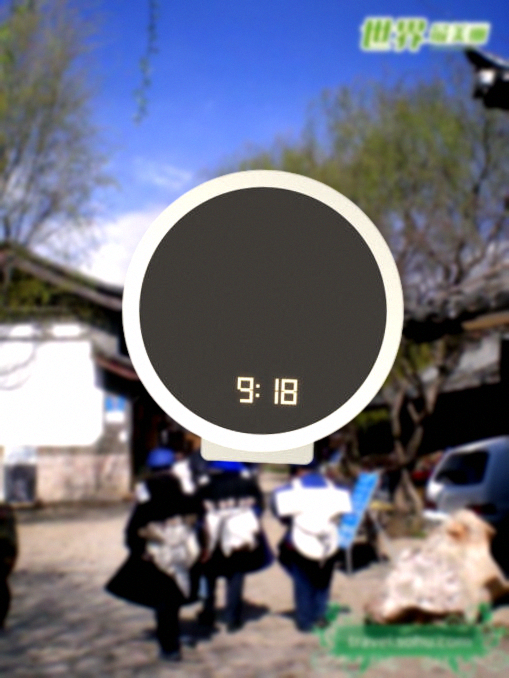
9:18
